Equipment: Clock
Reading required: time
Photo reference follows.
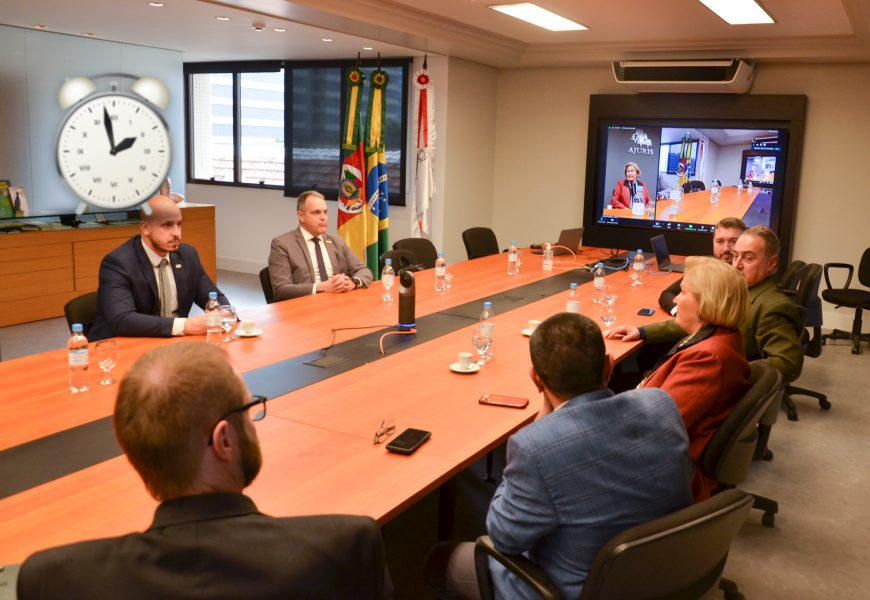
1:58
